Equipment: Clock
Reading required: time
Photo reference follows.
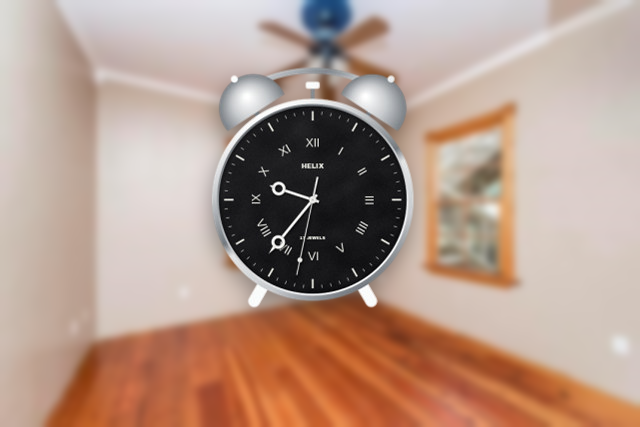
9:36:32
